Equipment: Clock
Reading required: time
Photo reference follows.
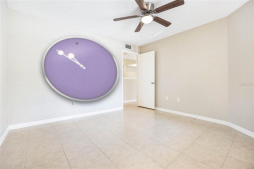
10:52
